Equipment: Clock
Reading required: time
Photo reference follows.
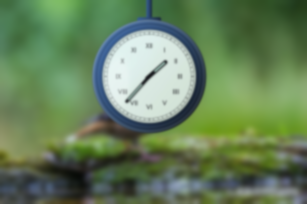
1:37
